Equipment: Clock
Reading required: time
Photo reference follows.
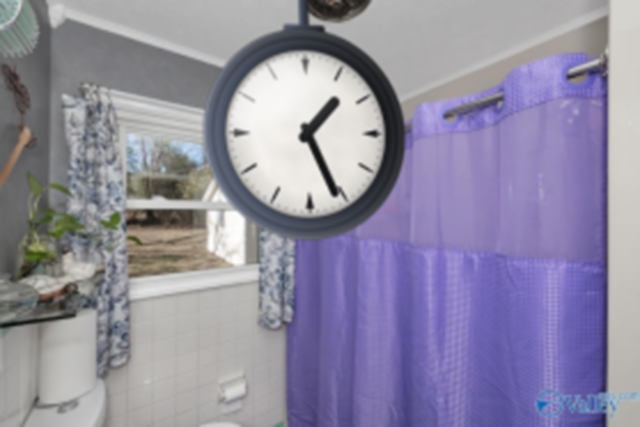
1:26
